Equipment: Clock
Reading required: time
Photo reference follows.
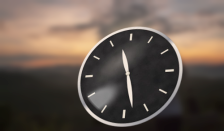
11:28
